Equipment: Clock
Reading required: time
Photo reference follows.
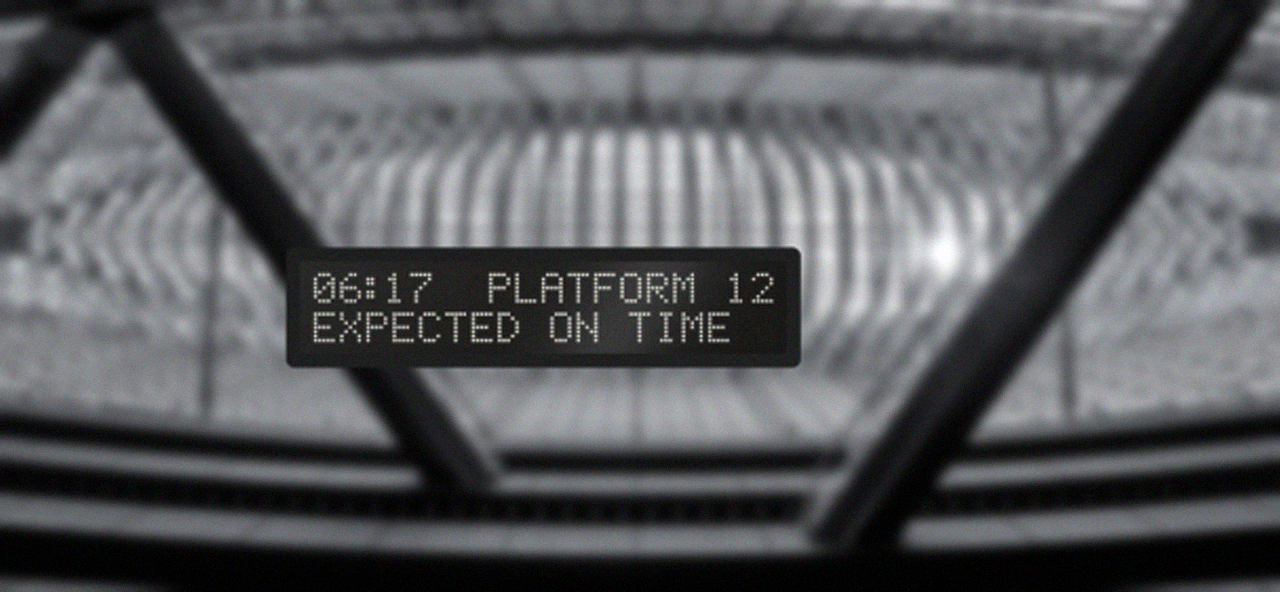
6:17
